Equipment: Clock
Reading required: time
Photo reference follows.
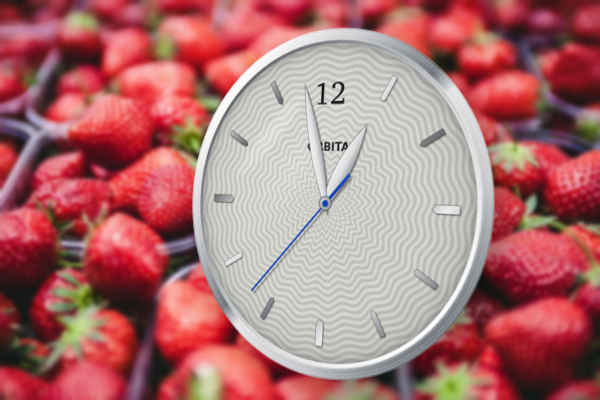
12:57:37
